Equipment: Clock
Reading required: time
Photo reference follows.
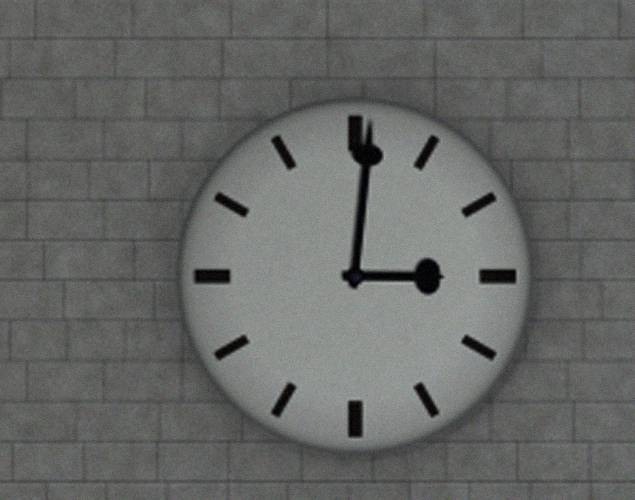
3:01
